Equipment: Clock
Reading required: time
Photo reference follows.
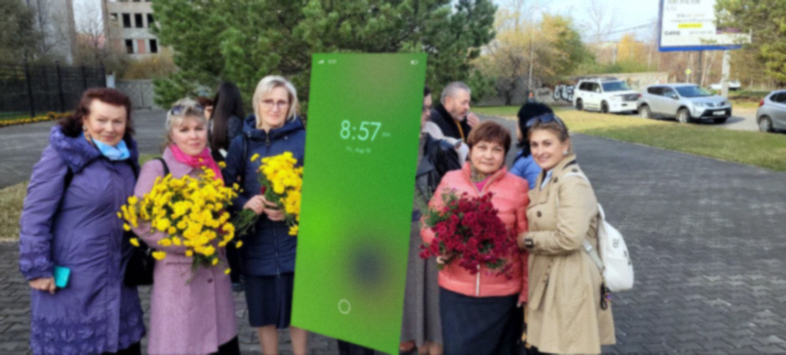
8:57
